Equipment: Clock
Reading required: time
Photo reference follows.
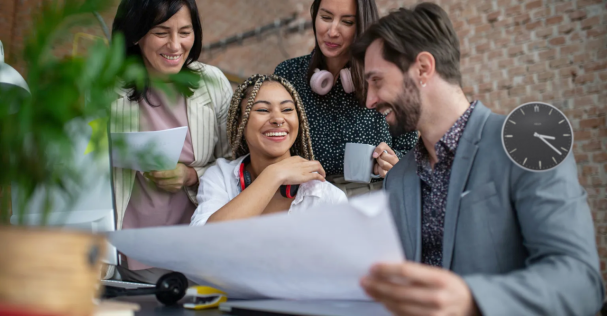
3:22
